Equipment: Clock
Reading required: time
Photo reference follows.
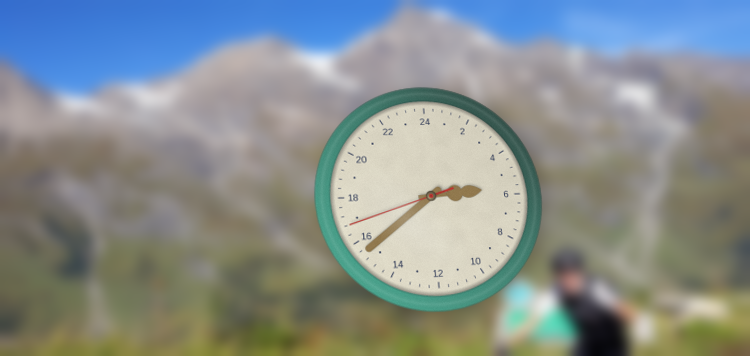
5:38:42
